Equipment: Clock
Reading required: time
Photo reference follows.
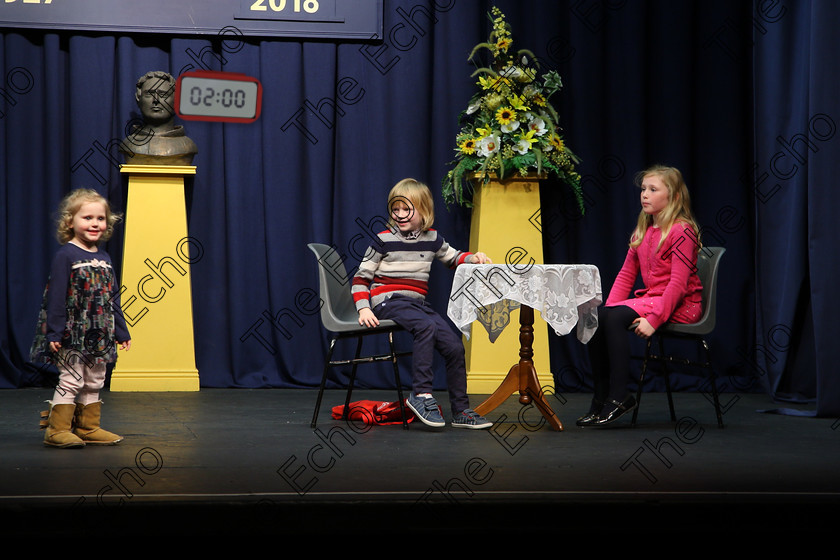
2:00
